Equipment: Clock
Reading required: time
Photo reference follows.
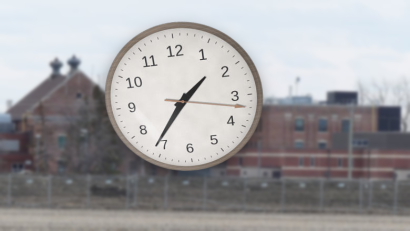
1:36:17
